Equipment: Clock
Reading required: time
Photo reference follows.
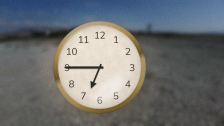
6:45
